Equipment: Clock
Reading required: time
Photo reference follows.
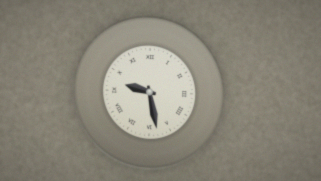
9:28
